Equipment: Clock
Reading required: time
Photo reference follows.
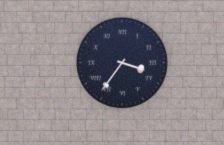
3:36
